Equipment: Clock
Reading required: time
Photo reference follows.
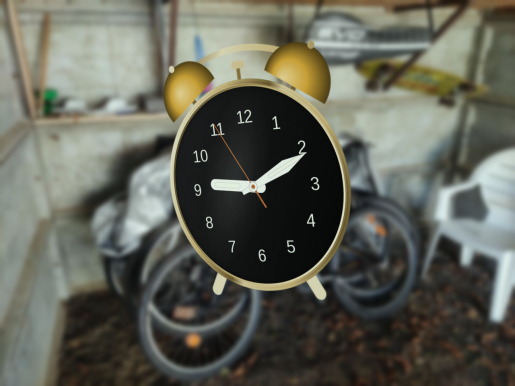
9:10:55
